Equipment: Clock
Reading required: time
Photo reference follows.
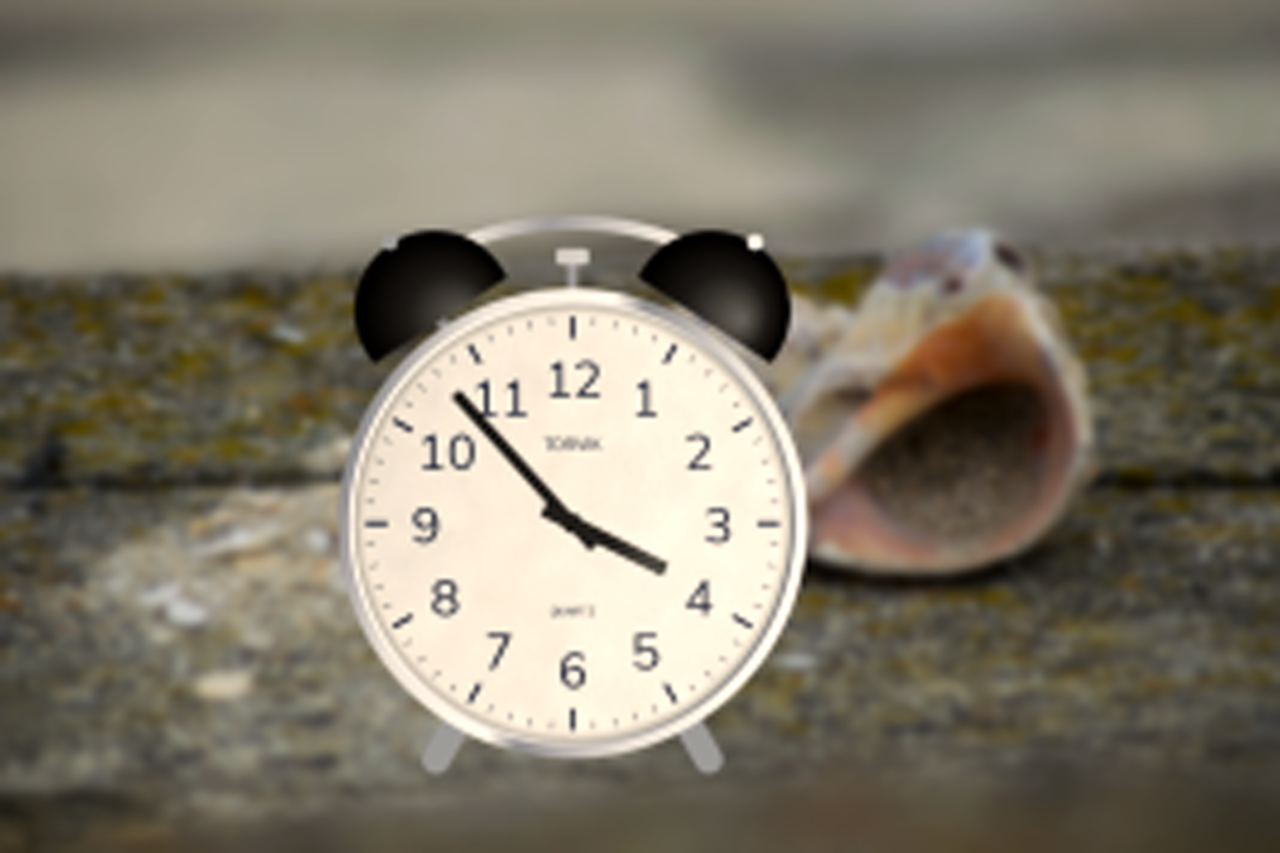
3:53
